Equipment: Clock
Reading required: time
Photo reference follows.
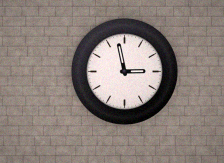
2:58
